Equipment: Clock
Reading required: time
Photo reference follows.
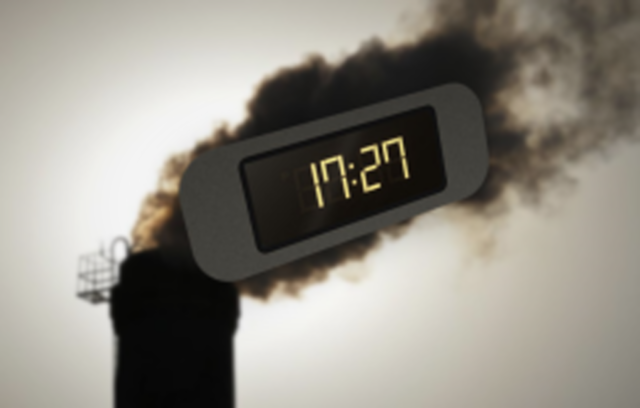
17:27
